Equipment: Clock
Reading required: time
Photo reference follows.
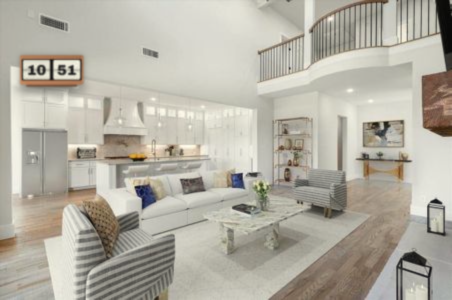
10:51
